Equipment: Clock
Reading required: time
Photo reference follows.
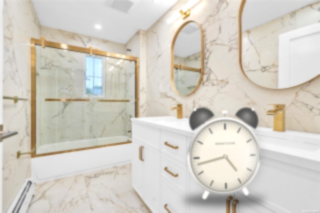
4:43
